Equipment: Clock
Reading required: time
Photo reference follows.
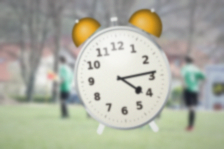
4:14
